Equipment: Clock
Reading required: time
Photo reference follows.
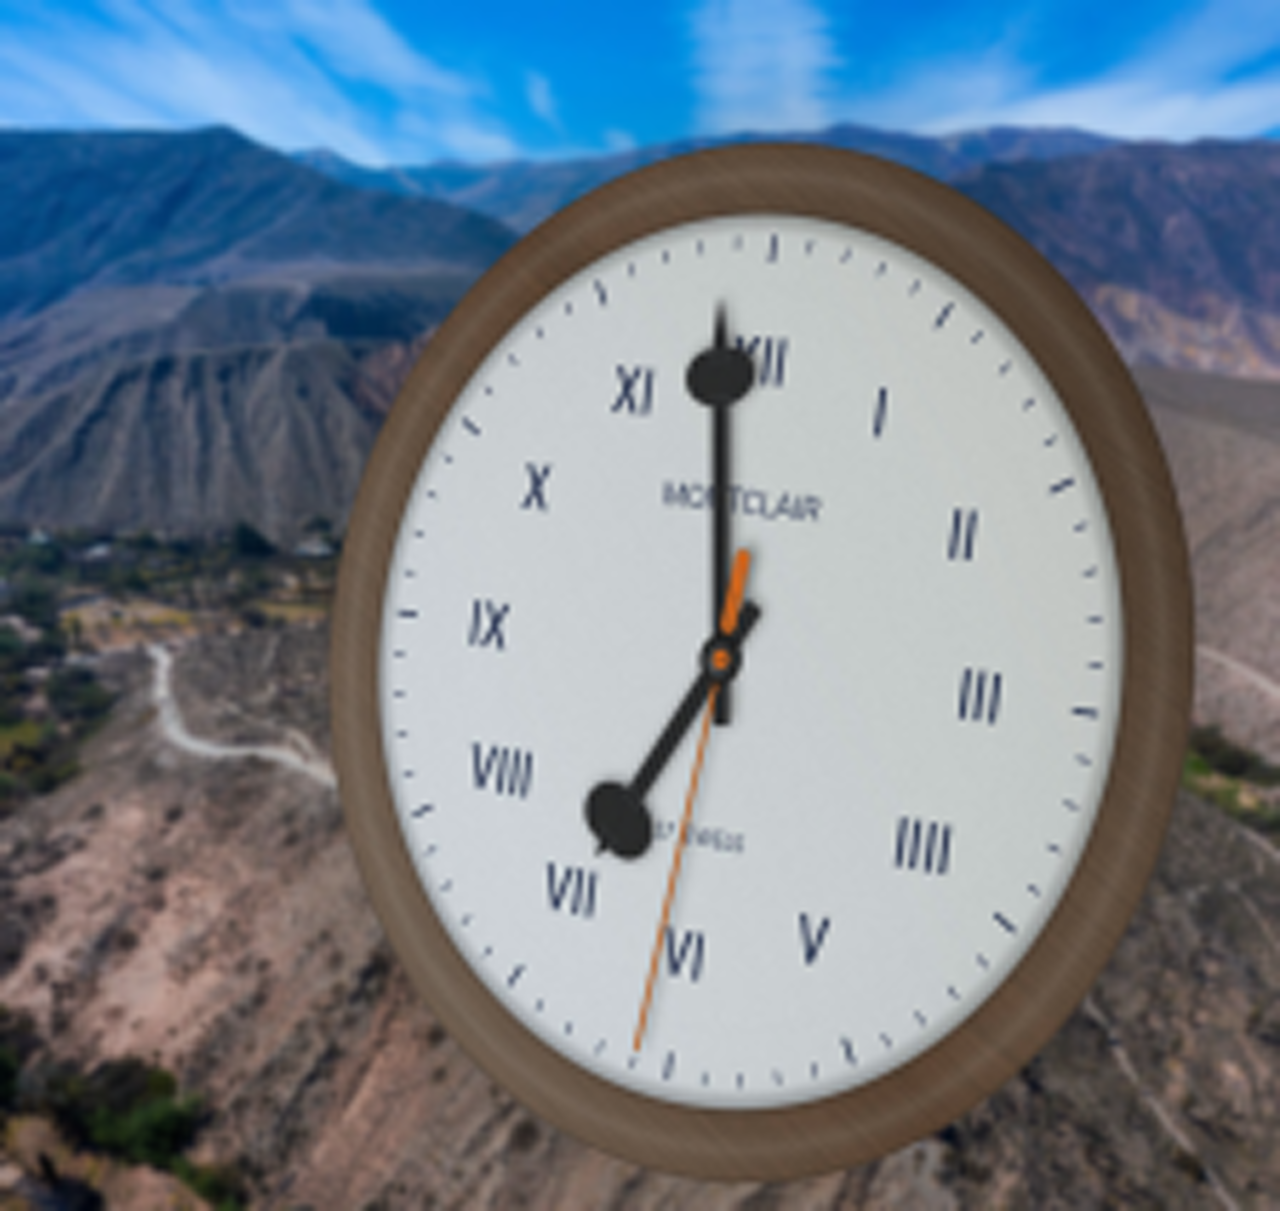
6:58:31
